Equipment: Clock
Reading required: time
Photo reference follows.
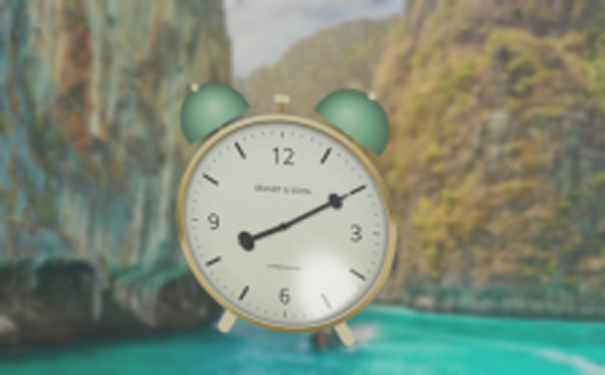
8:10
